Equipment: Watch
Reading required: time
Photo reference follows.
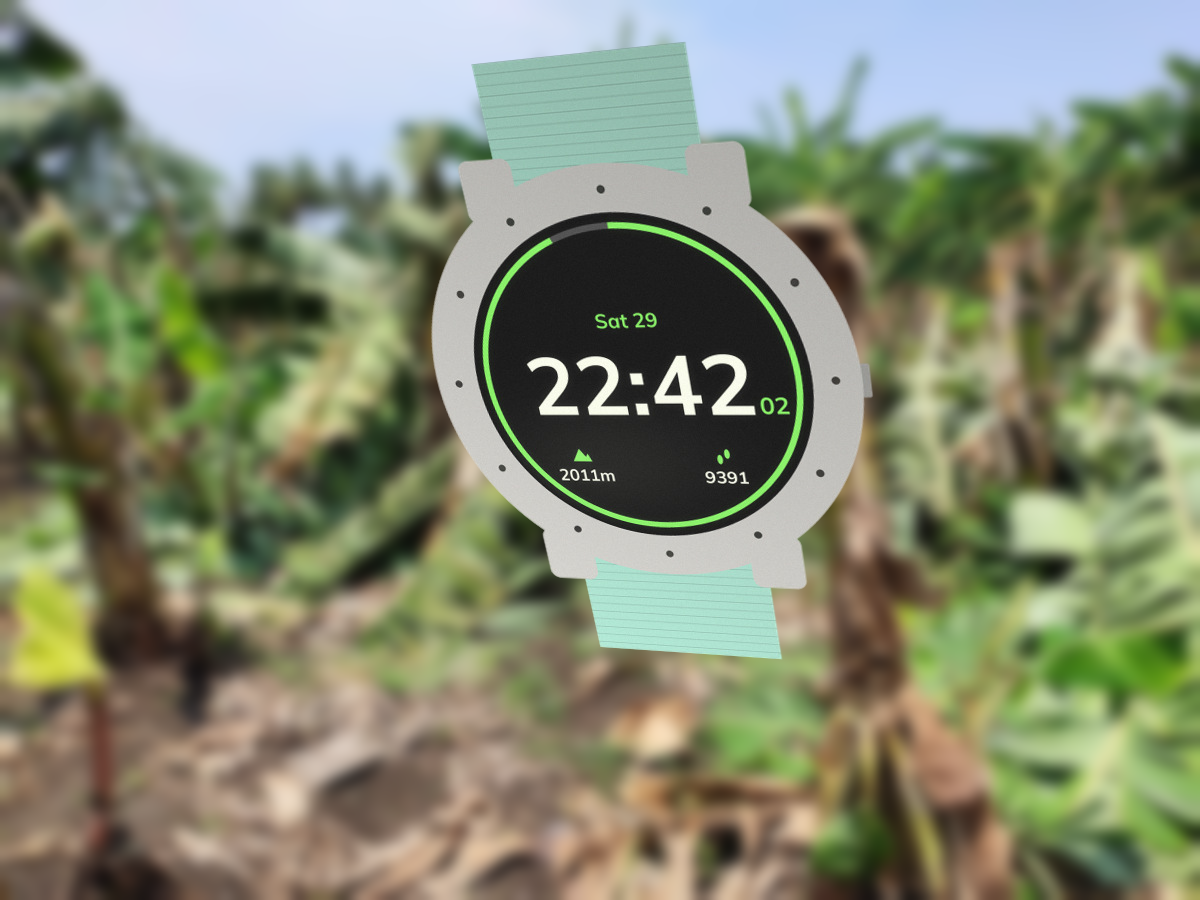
22:42:02
